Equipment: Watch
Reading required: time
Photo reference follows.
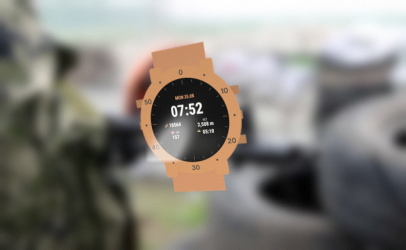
7:52
